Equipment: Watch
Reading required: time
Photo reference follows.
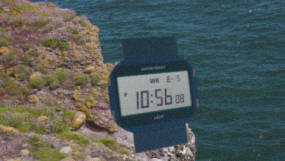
10:56
